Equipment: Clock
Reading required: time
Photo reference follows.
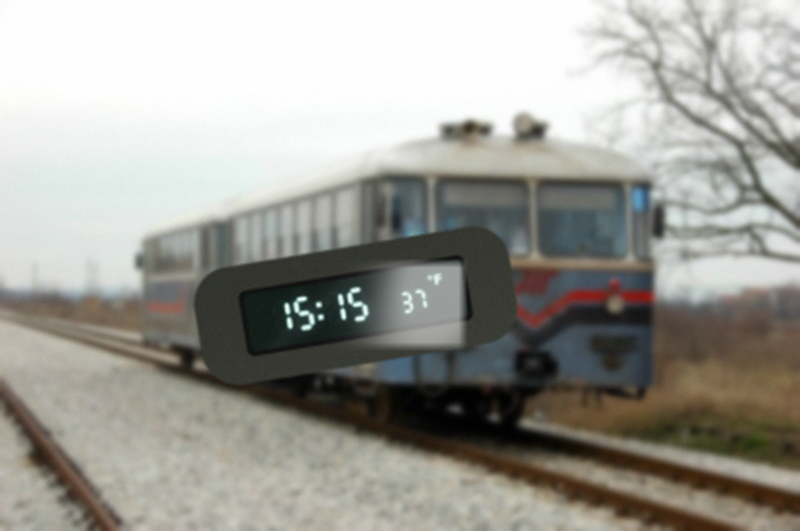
15:15
